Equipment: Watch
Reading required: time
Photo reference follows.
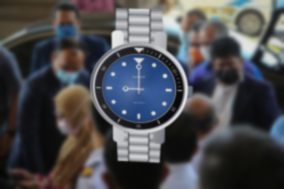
9:00
